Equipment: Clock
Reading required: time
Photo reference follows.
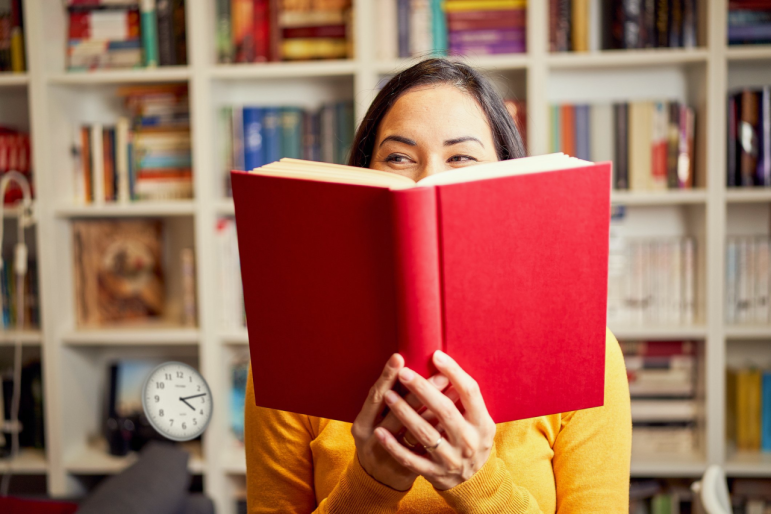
4:13
